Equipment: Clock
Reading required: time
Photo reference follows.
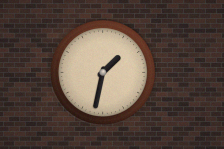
1:32
